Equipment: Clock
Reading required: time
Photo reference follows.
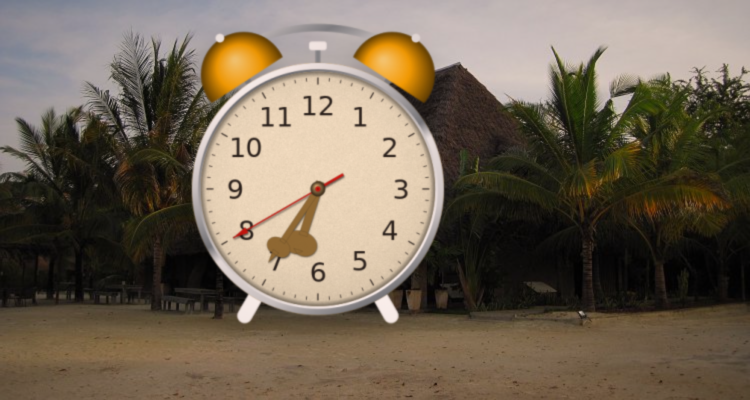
6:35:40
